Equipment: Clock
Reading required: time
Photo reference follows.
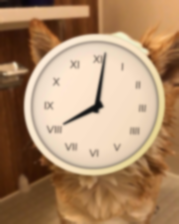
8:01
